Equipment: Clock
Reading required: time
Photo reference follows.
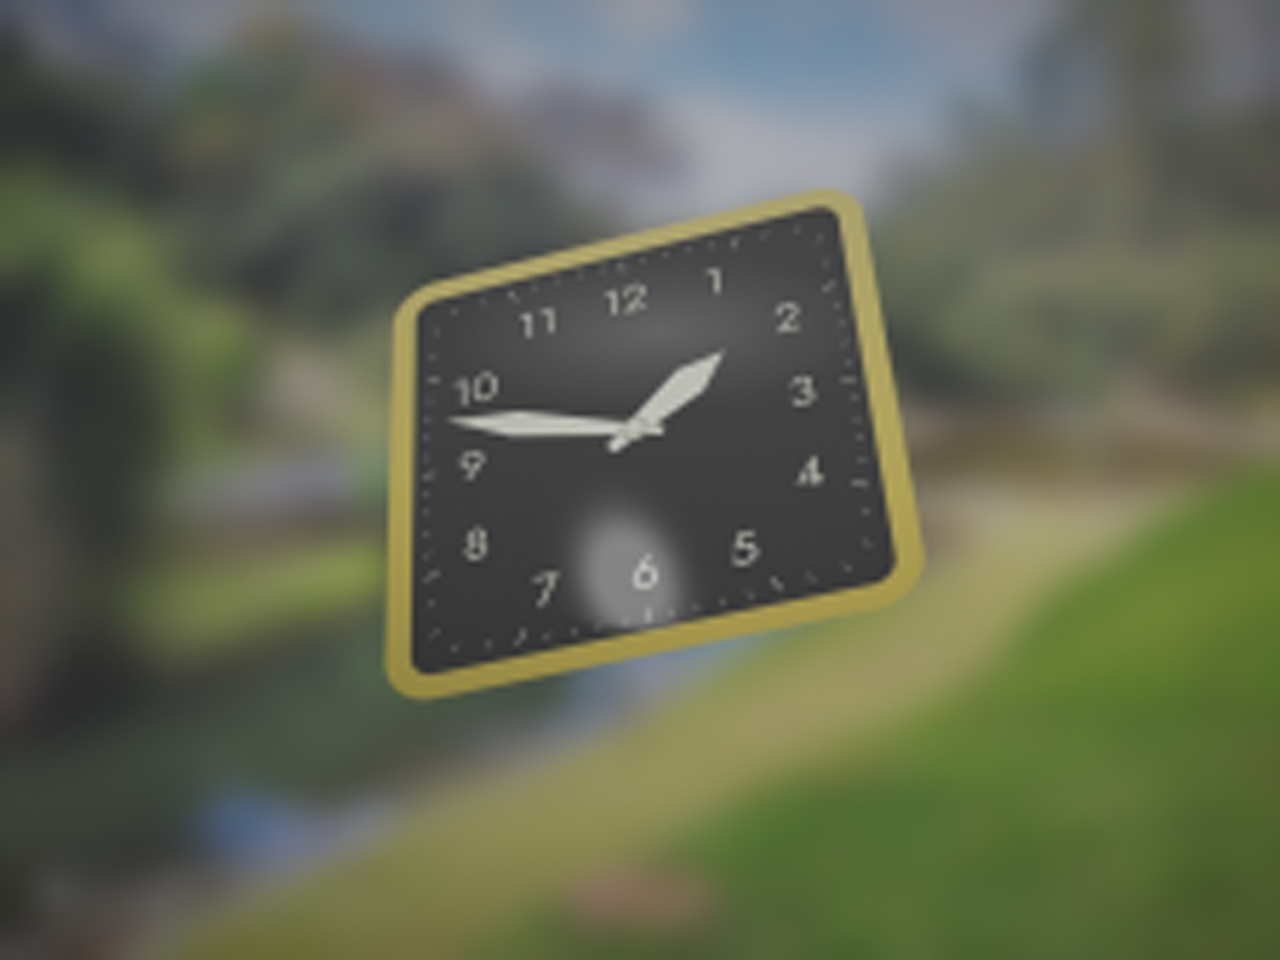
1:48
